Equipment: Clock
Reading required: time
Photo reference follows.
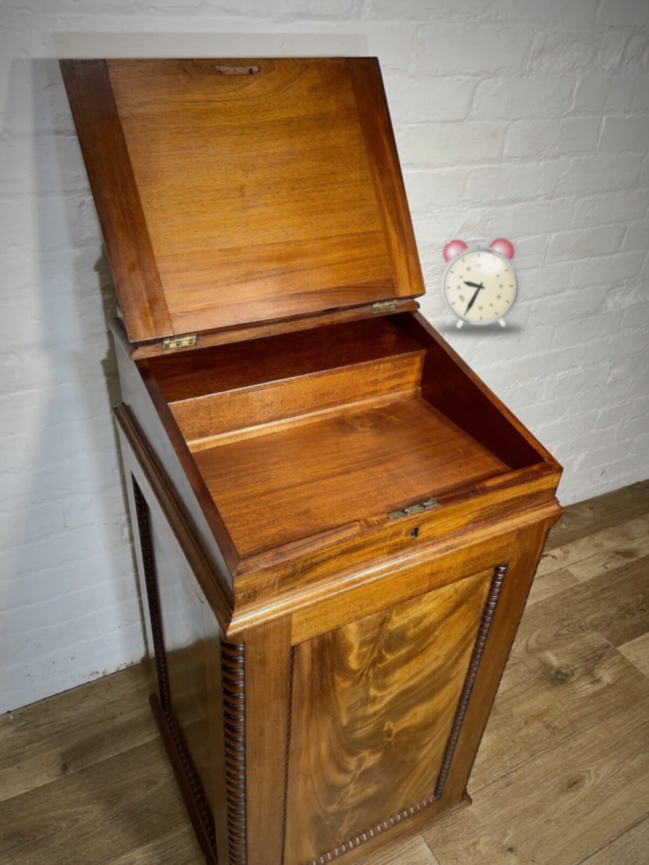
9:35
